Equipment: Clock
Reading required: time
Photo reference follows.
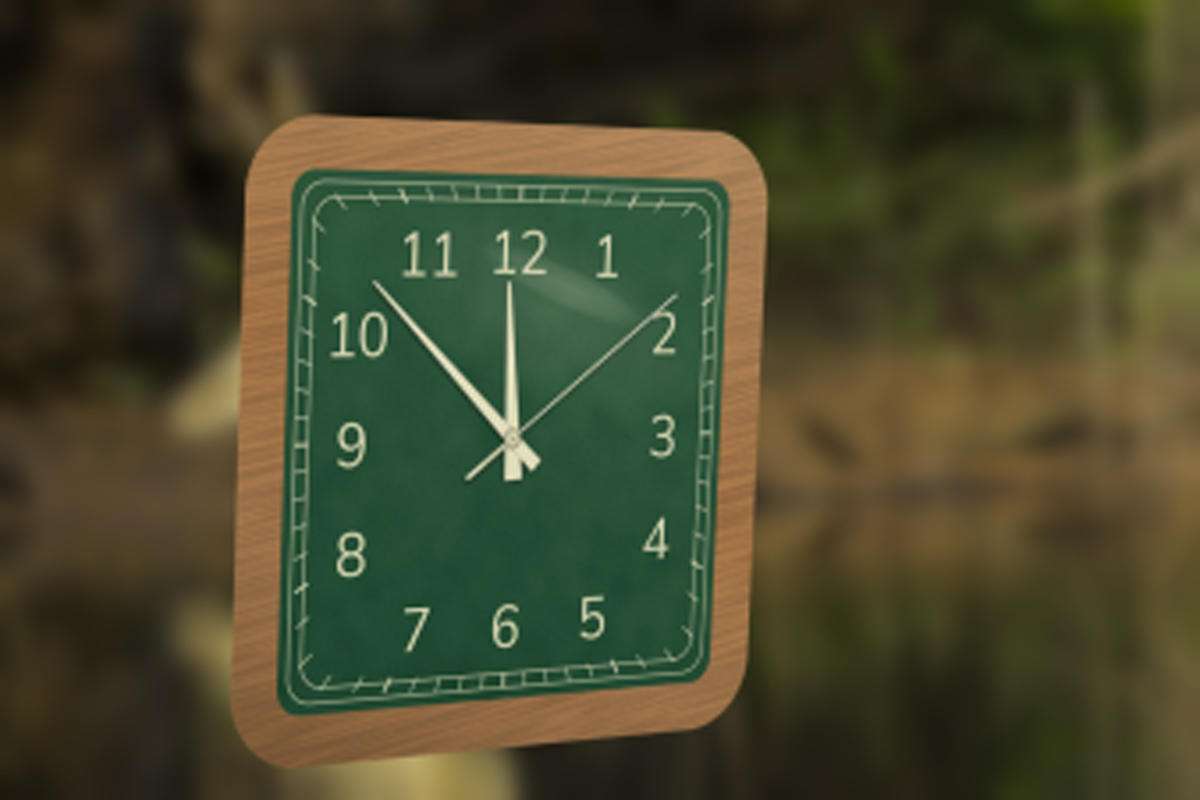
11:52:09
